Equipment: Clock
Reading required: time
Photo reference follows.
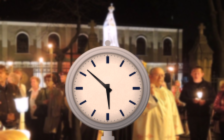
5:52
